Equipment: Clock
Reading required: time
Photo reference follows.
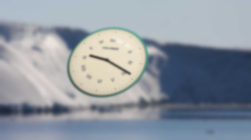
9:19
